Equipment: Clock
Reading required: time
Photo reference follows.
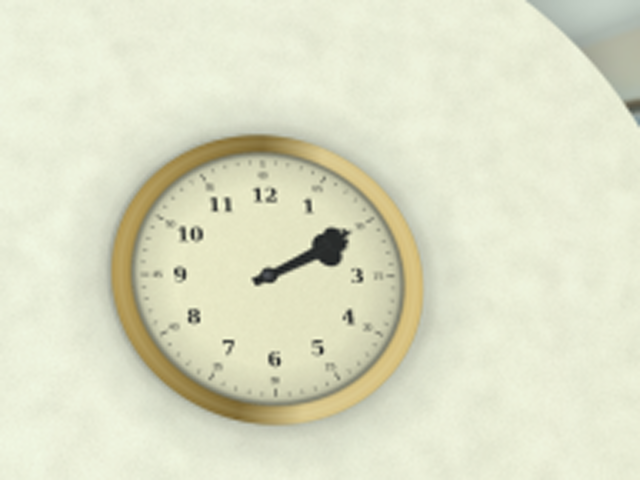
2:10
